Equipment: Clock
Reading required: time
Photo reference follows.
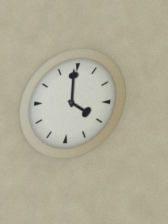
3:59
